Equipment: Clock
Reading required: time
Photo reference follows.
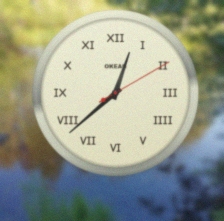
12:38:10
